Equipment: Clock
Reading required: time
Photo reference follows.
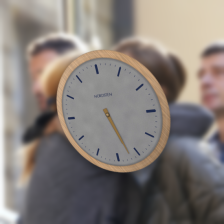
5:27
